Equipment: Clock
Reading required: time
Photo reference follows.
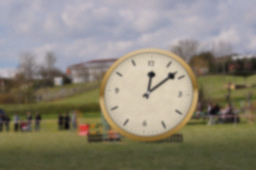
12:08
